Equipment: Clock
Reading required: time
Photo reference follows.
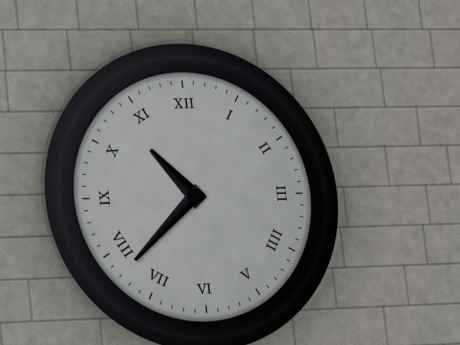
10:38
